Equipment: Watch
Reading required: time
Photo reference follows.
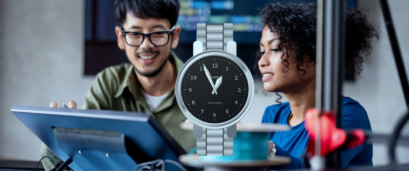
12:56
